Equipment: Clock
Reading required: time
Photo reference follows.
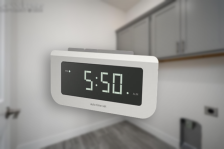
5:50
